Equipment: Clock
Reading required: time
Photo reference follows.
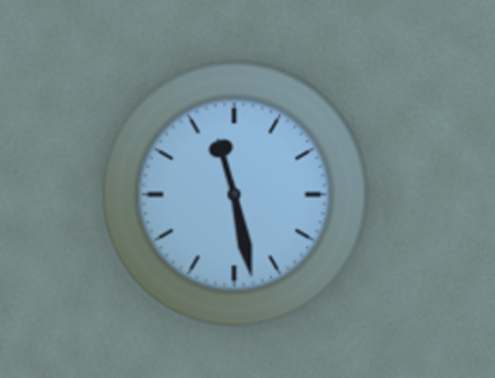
11:28
